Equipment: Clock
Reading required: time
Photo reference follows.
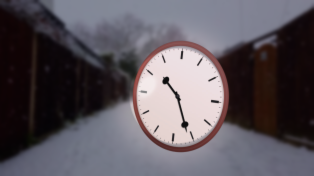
10:26
